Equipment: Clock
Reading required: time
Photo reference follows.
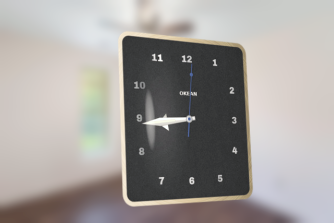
8:44:01
